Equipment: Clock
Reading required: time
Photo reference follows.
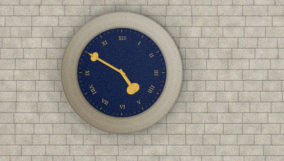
4:50
